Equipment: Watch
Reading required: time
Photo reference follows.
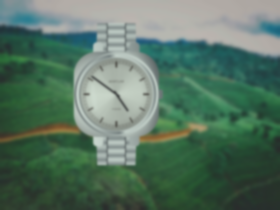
4:51
